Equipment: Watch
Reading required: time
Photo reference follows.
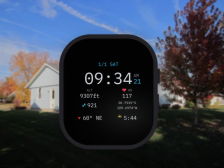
9:34
